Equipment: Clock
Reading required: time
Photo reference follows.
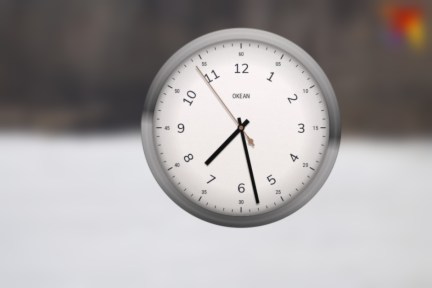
7:27:54
